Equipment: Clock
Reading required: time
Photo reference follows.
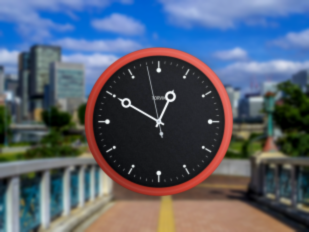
12:49:58
